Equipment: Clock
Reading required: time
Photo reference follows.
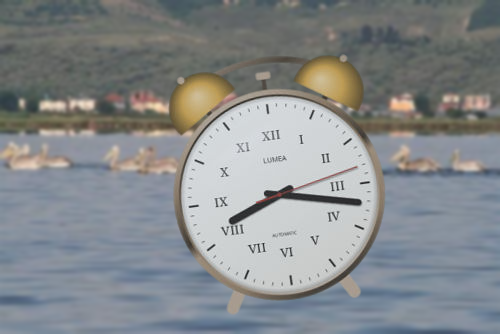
8:17:13
